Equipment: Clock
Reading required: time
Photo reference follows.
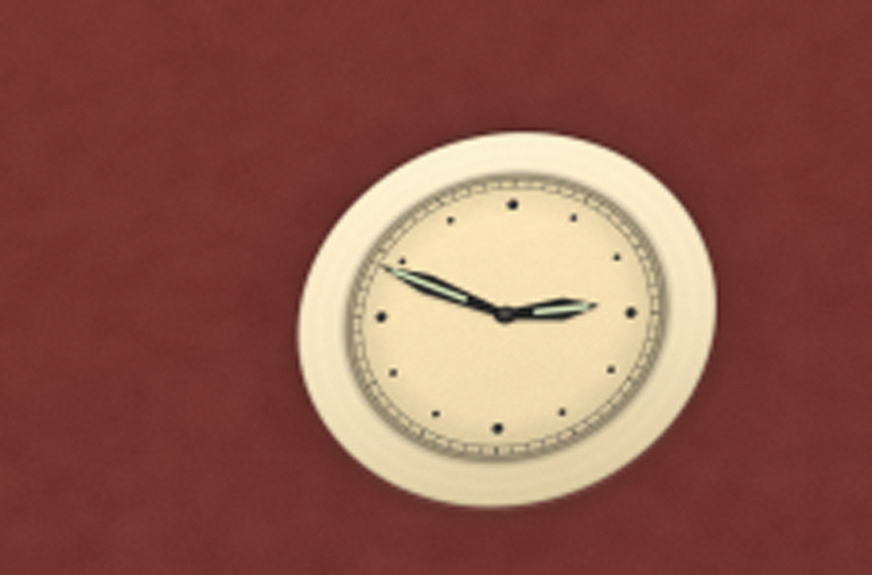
2:49
